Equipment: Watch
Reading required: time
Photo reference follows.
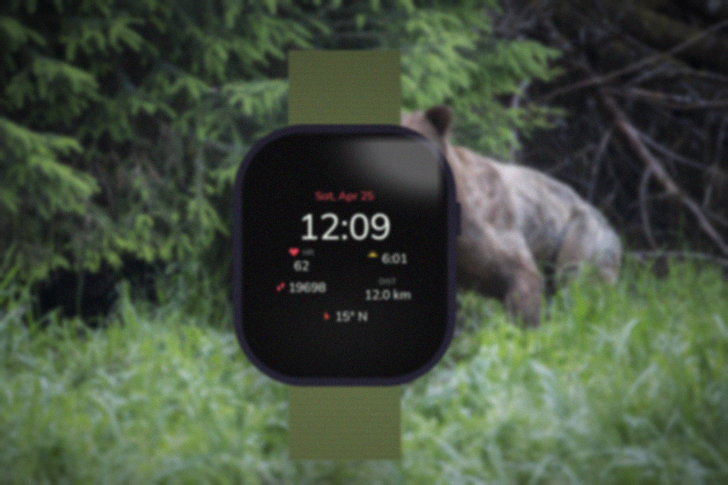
12:09
